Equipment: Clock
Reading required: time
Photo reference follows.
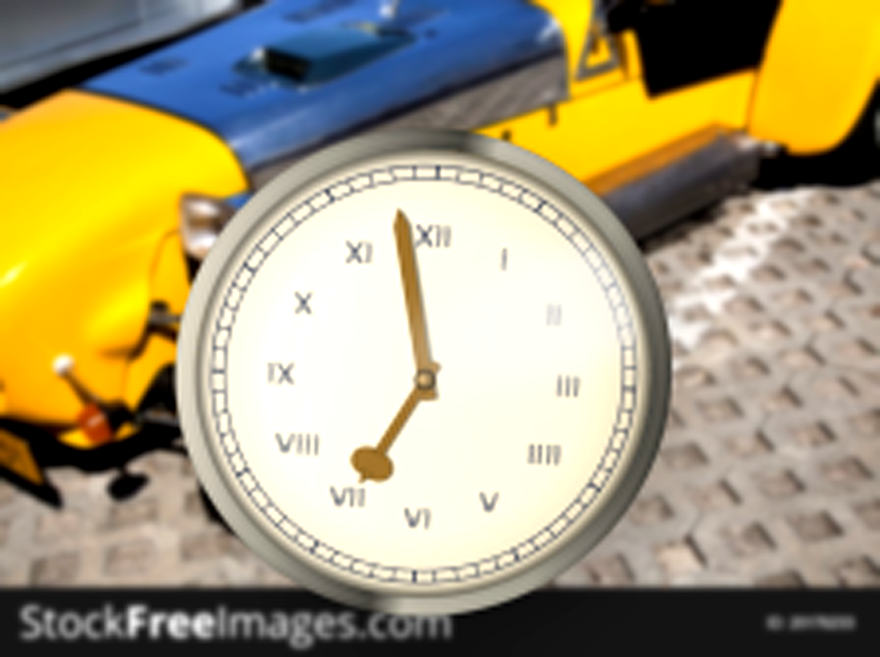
6:58
